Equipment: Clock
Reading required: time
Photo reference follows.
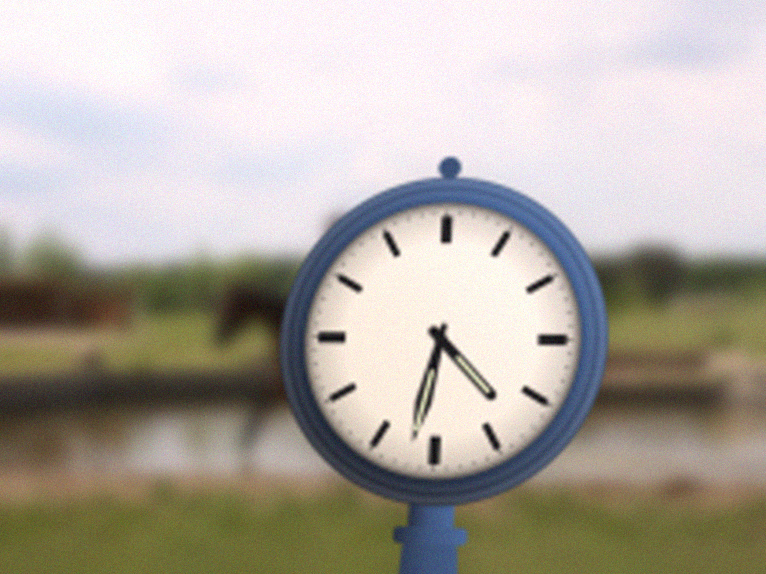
4:32
